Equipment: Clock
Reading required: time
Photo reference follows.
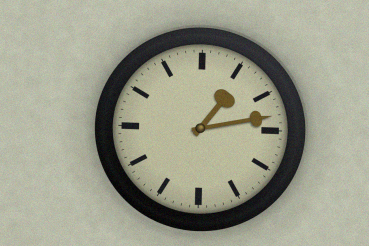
1:13
